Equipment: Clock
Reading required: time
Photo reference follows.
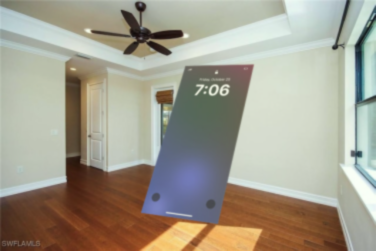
7:06
